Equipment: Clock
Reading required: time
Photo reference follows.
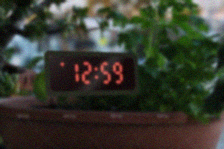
12:59
